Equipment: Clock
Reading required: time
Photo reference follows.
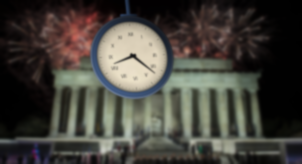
8:22
